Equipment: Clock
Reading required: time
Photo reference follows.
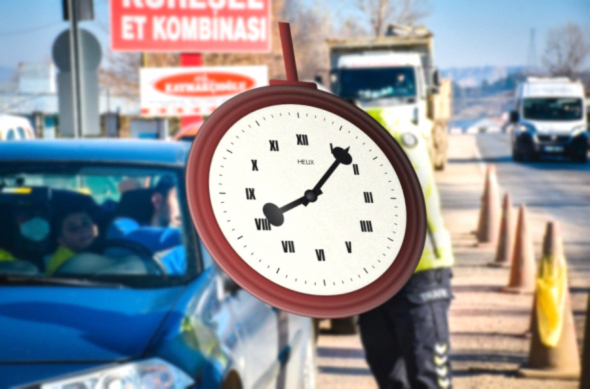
8:07
